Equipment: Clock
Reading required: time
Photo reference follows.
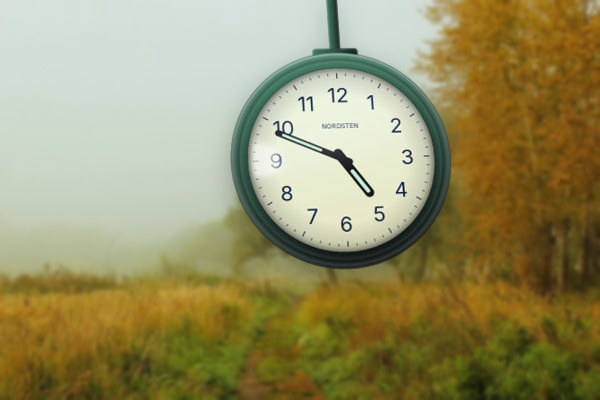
4:49
